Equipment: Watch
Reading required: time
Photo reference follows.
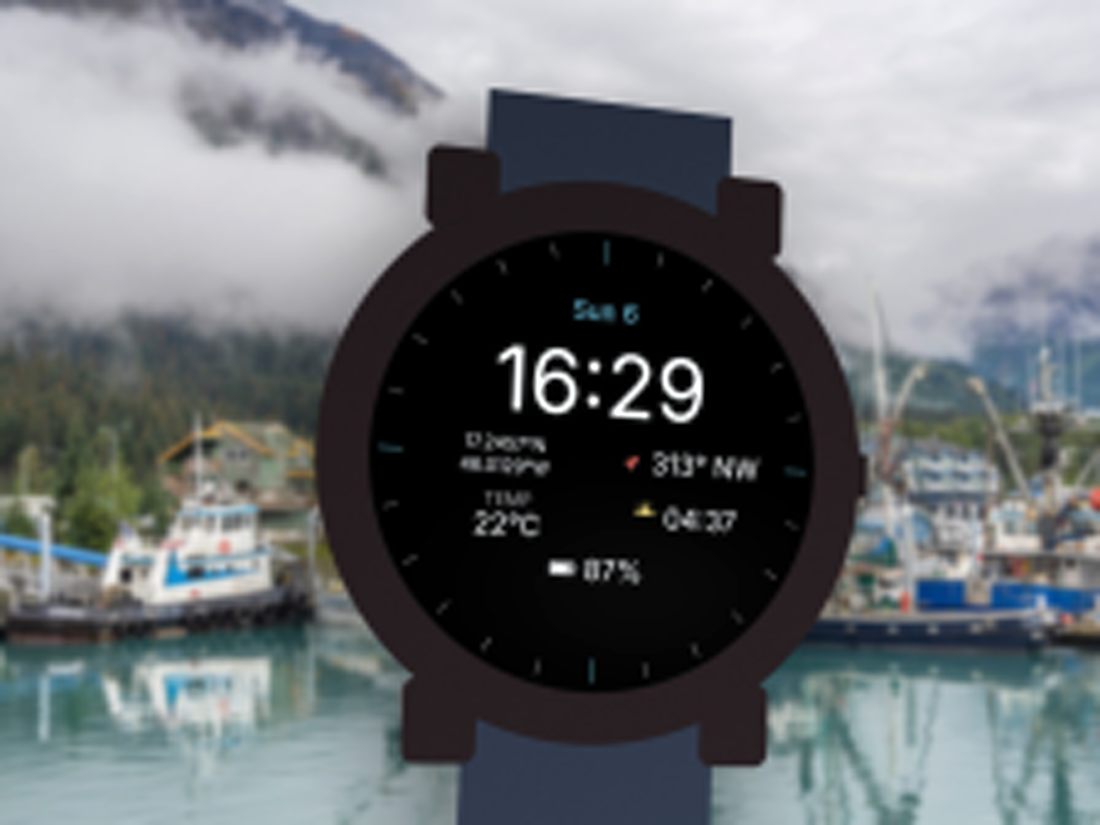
16:29
